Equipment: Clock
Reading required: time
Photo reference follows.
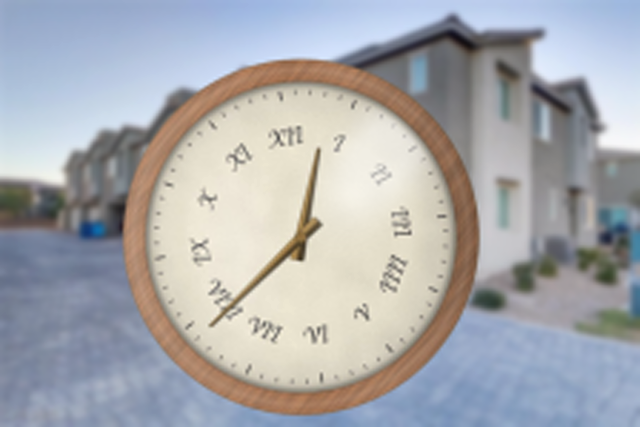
12:39
